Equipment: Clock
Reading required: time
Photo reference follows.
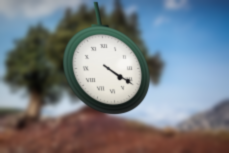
4:21
